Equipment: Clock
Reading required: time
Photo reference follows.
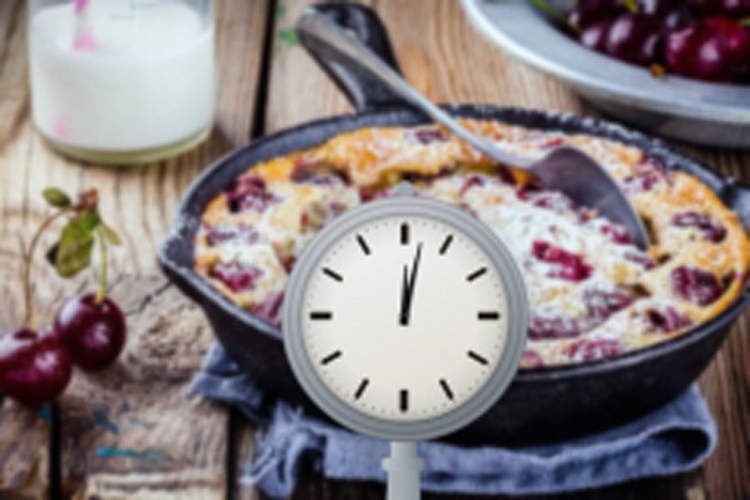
12:02
